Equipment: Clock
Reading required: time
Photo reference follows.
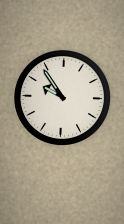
9:54
